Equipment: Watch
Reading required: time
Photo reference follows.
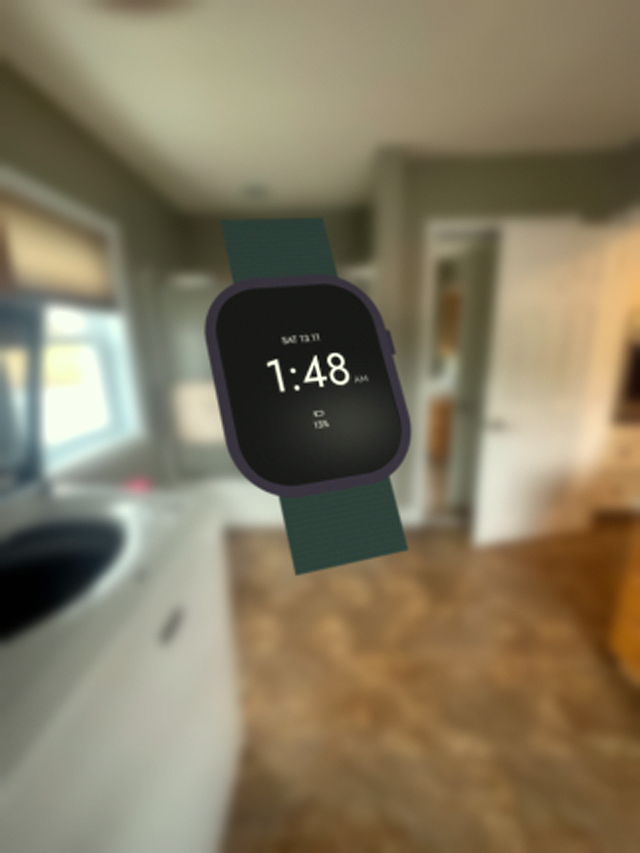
1:48
